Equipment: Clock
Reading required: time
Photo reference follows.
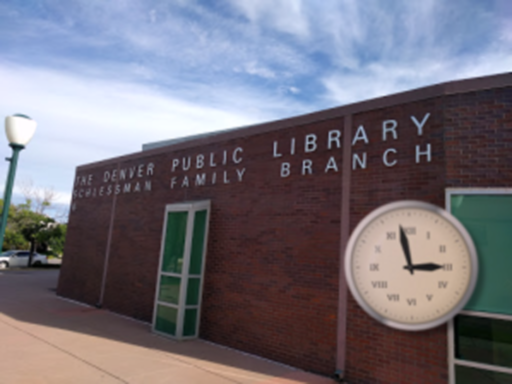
2:58
